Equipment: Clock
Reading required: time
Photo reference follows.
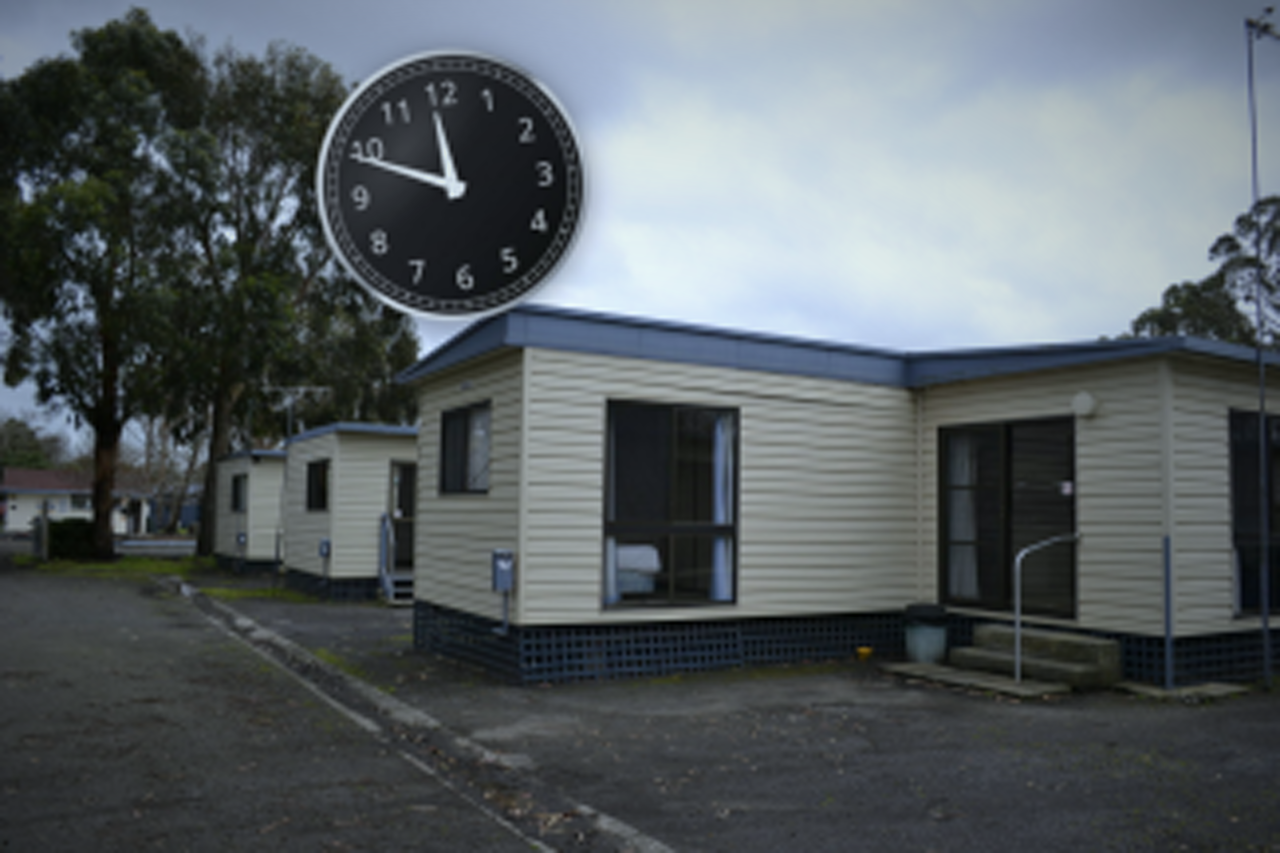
11:49
